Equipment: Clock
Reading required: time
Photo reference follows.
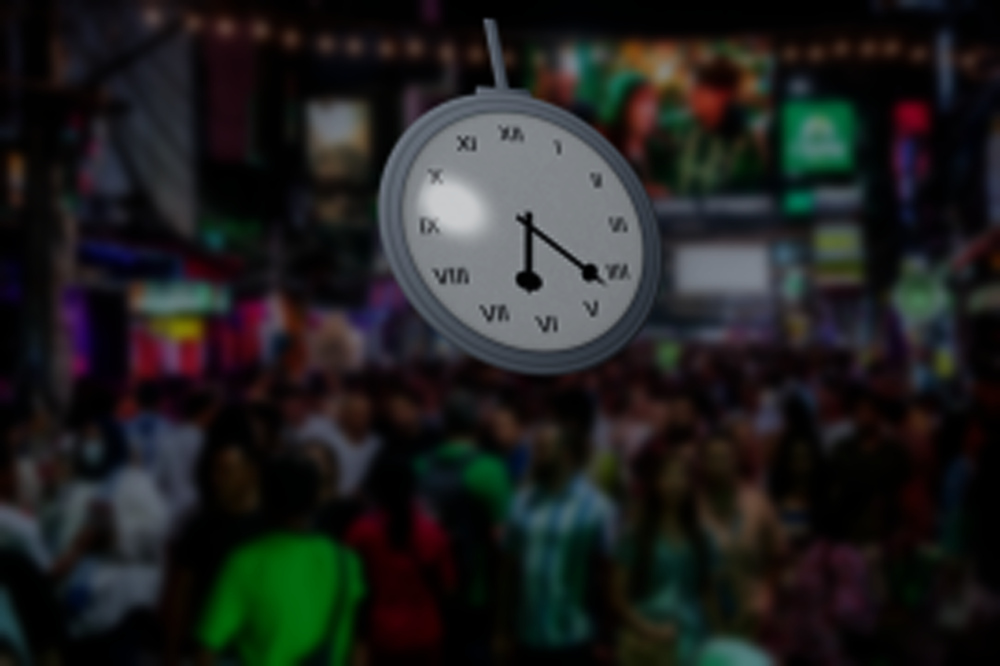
6:22
